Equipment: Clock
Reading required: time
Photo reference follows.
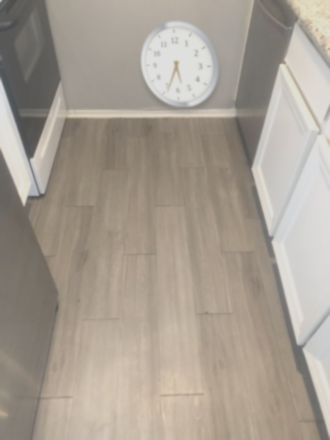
5:34
